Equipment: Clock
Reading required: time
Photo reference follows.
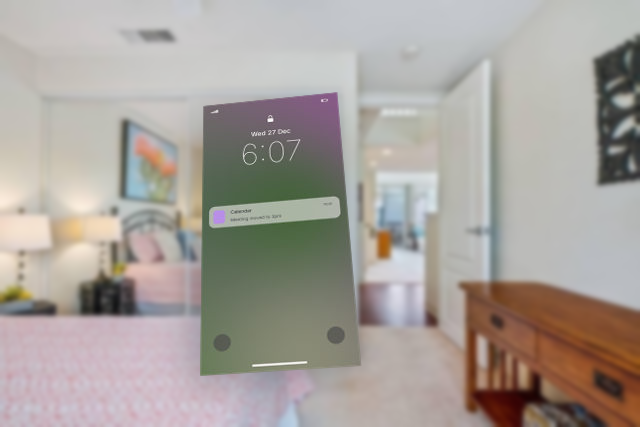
6:07
